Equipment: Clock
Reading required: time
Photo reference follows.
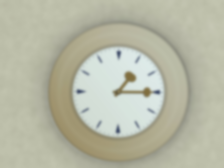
1:15
